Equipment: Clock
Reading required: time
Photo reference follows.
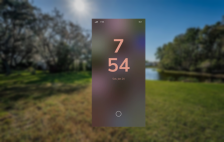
7:54
